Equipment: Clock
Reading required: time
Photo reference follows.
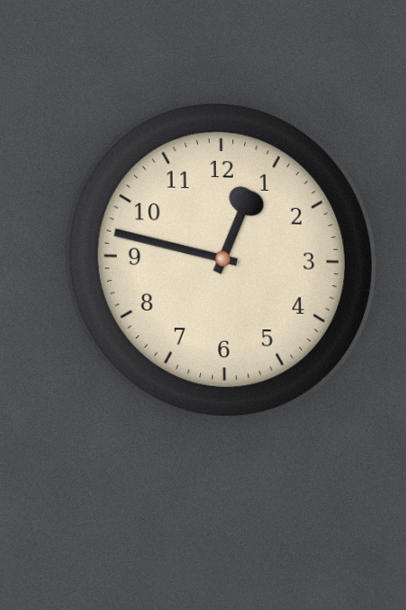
12:47
